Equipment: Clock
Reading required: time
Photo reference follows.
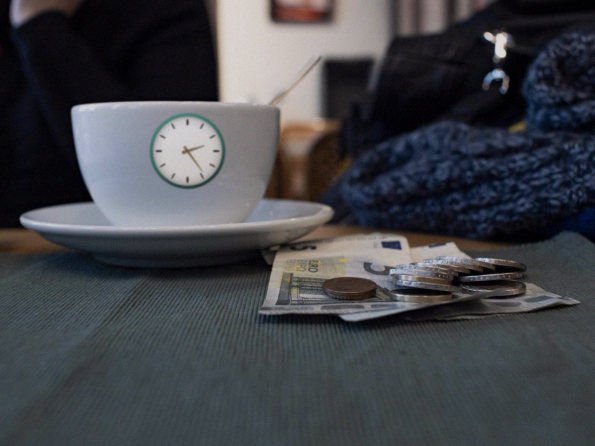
2:24
